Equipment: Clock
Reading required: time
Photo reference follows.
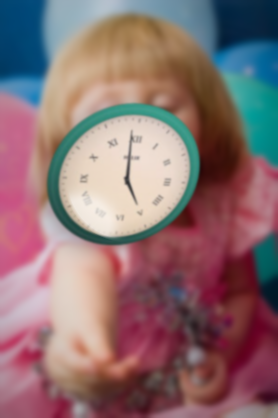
4:59
